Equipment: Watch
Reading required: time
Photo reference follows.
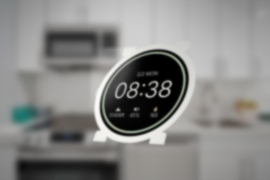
8:38
